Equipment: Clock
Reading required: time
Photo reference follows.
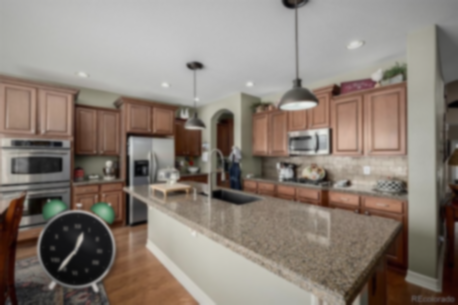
12:36
